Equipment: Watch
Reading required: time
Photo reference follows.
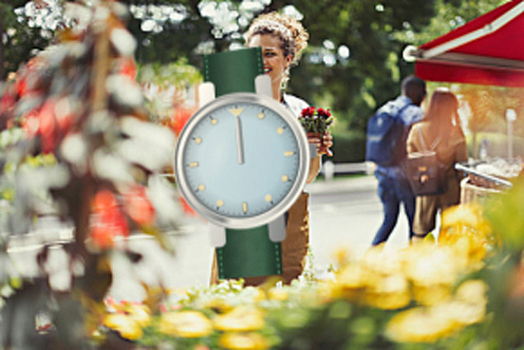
12:00
